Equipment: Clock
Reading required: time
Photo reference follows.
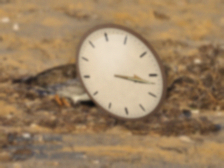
3:17
